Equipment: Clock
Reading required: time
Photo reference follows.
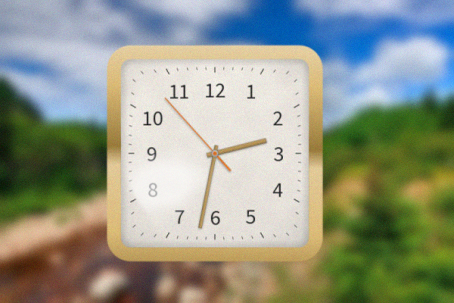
2:31:53
